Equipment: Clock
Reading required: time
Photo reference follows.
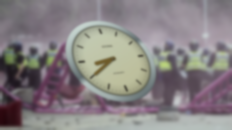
8:40
